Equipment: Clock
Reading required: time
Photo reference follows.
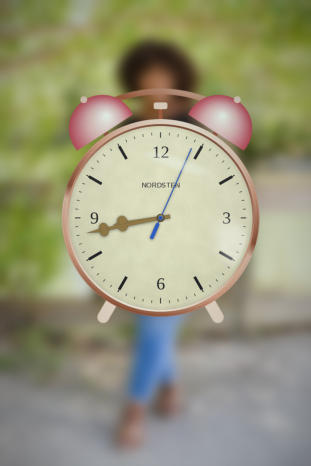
8:43:04
